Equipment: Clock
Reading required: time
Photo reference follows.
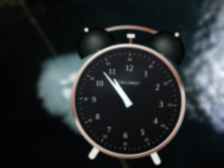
10:53
